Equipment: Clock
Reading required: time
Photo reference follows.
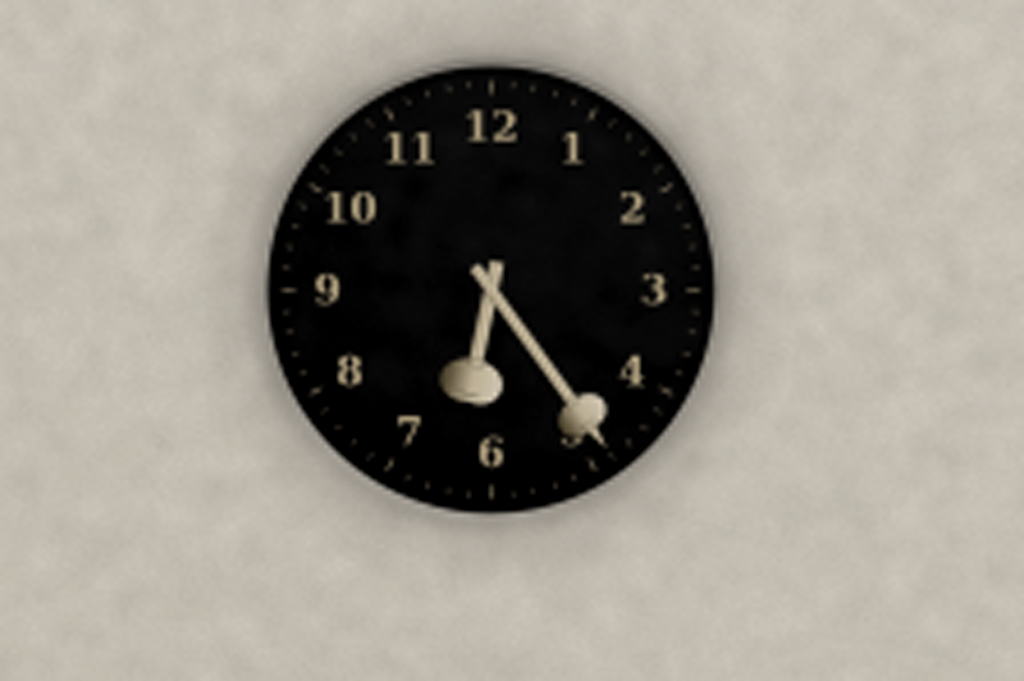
6:24
